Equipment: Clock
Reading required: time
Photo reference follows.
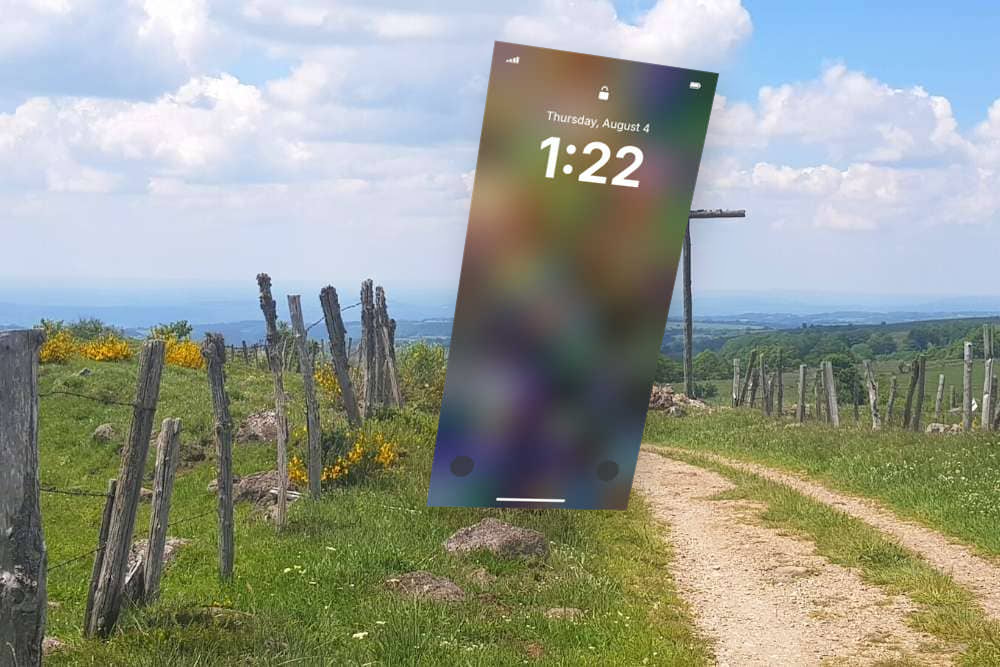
1:22
